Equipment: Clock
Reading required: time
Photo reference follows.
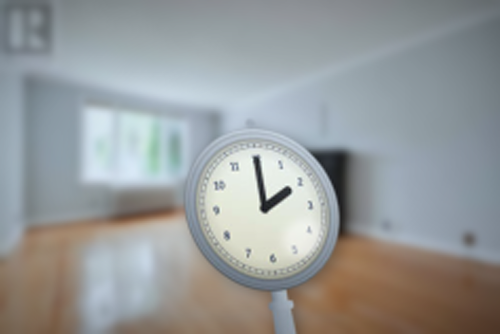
2:00
